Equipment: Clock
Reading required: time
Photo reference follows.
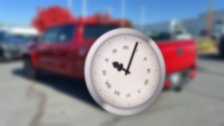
10:04
